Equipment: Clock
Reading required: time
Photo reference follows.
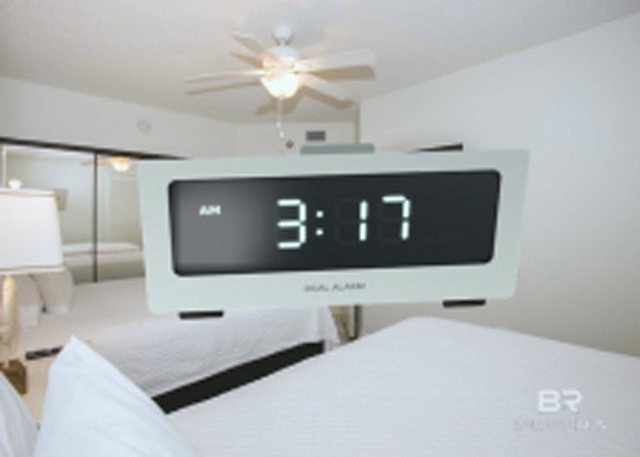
3:17
